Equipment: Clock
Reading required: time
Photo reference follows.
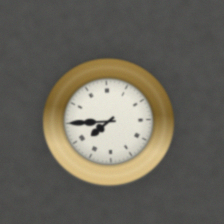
7:45
